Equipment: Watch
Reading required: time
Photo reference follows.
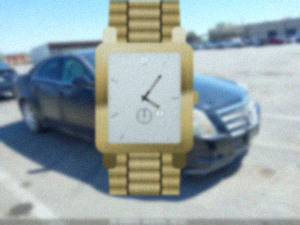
4:06
